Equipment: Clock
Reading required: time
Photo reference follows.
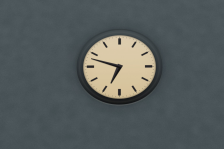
6:48
